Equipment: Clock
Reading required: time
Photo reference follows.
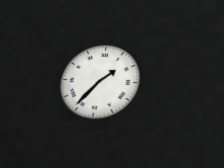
1:36
